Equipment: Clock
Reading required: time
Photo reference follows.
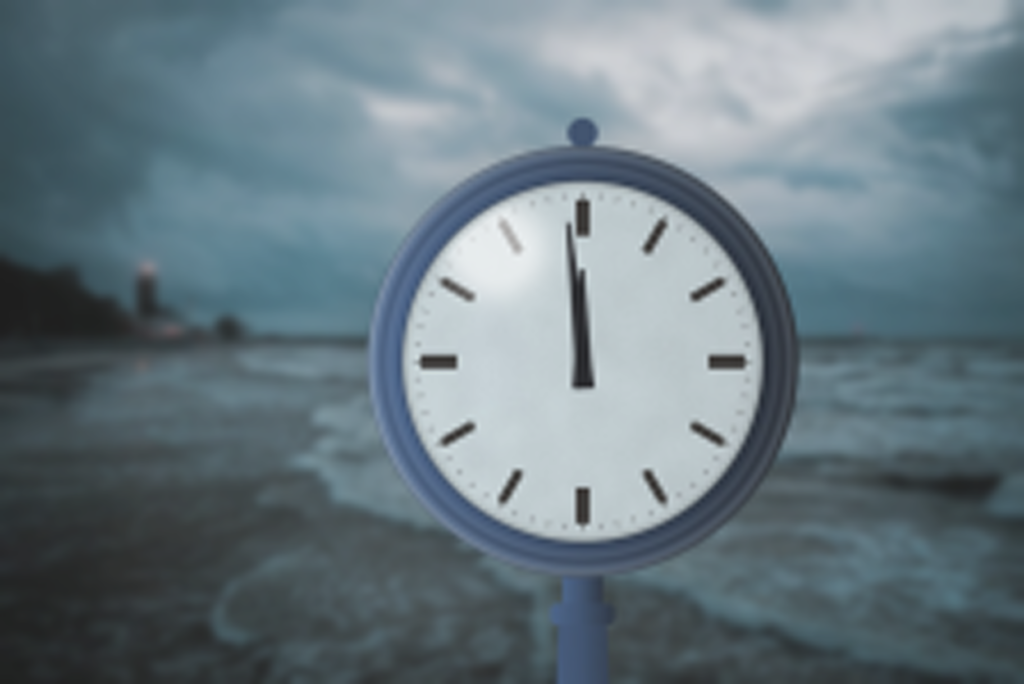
11:59
